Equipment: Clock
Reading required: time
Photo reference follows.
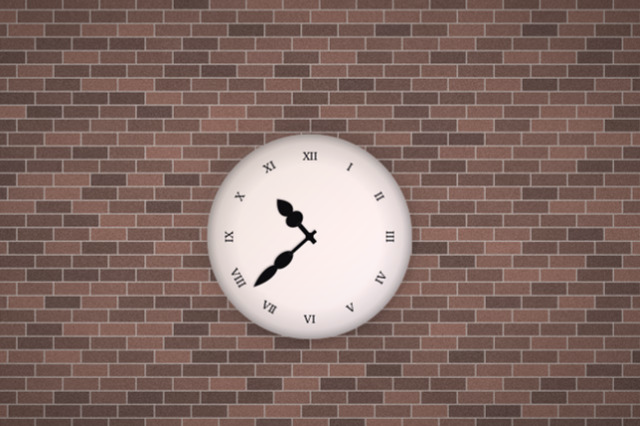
10:38
